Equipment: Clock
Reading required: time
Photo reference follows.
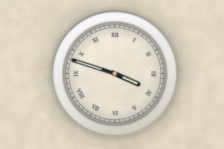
3:48
